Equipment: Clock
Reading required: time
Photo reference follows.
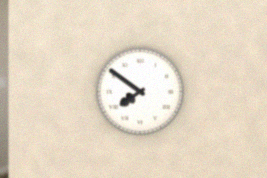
7:51
